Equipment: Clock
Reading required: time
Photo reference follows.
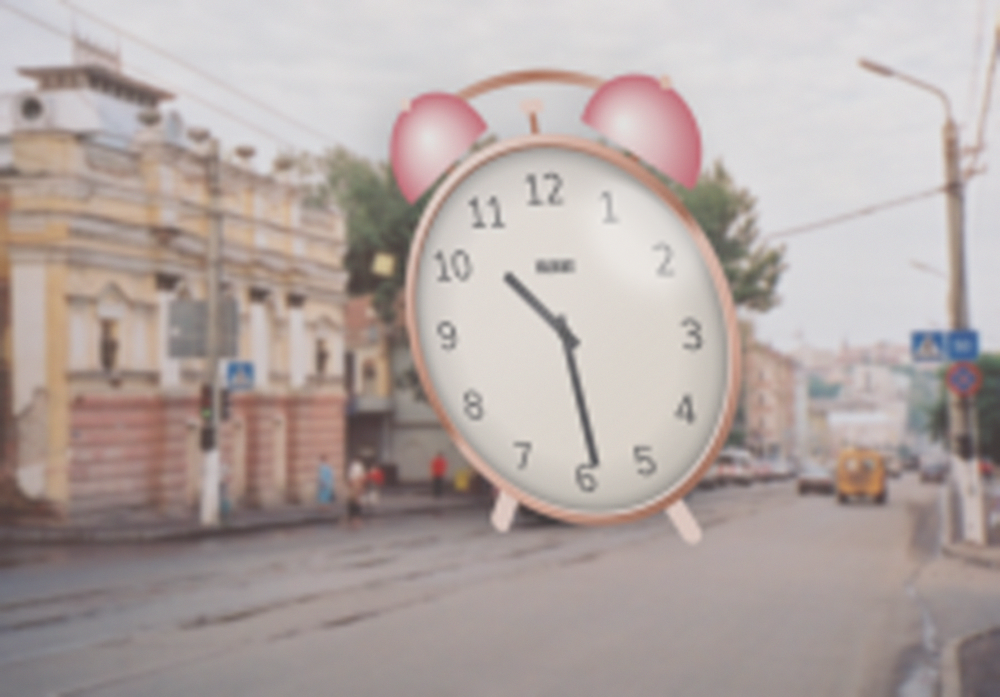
10:29
